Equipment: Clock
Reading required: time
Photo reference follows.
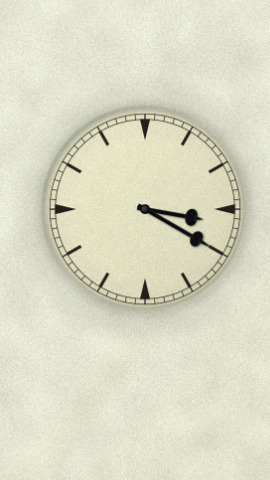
3:20
